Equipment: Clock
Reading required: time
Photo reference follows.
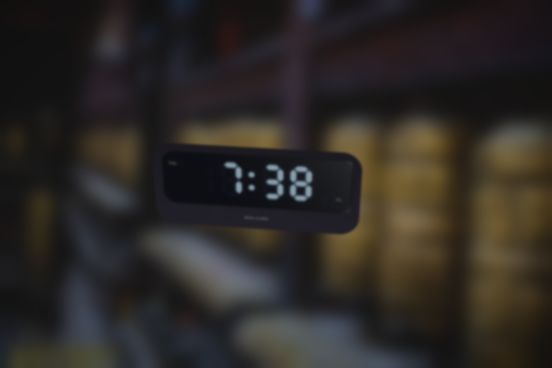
7:38
